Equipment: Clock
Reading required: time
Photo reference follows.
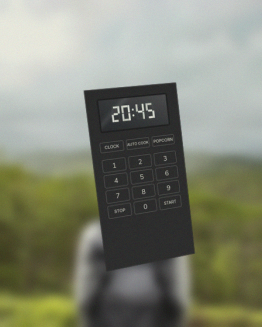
20:45
